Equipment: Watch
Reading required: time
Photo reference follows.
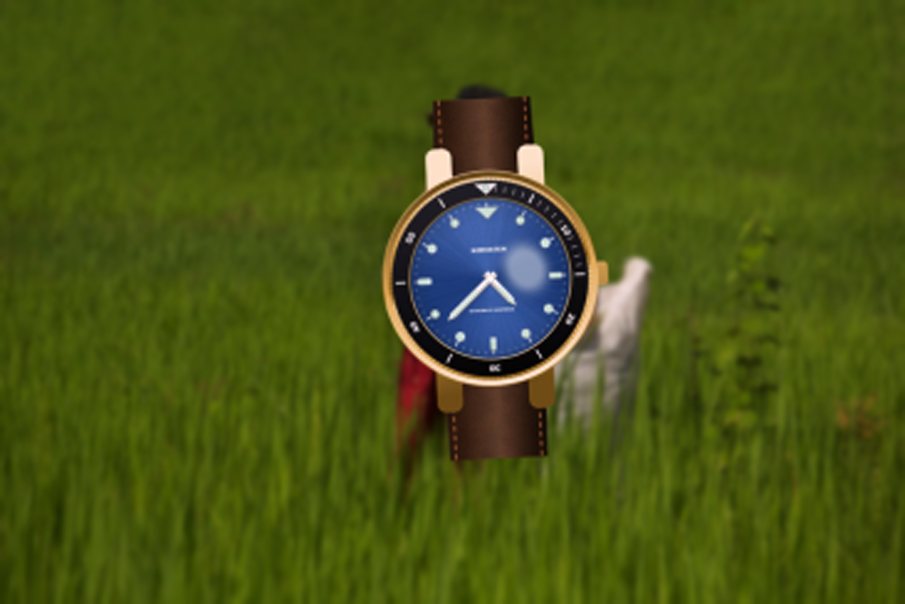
4:38
